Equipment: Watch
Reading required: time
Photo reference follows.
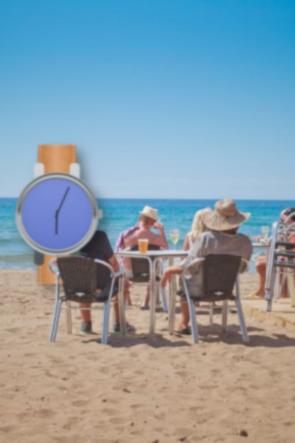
6:04
